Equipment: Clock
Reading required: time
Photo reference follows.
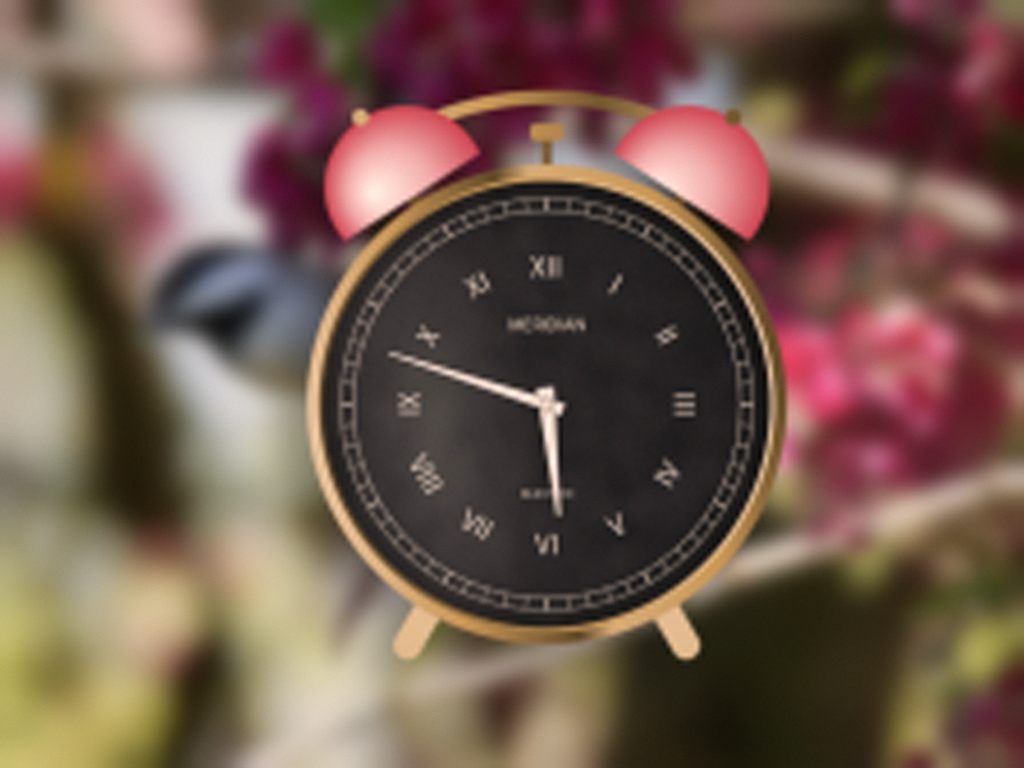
5:48
